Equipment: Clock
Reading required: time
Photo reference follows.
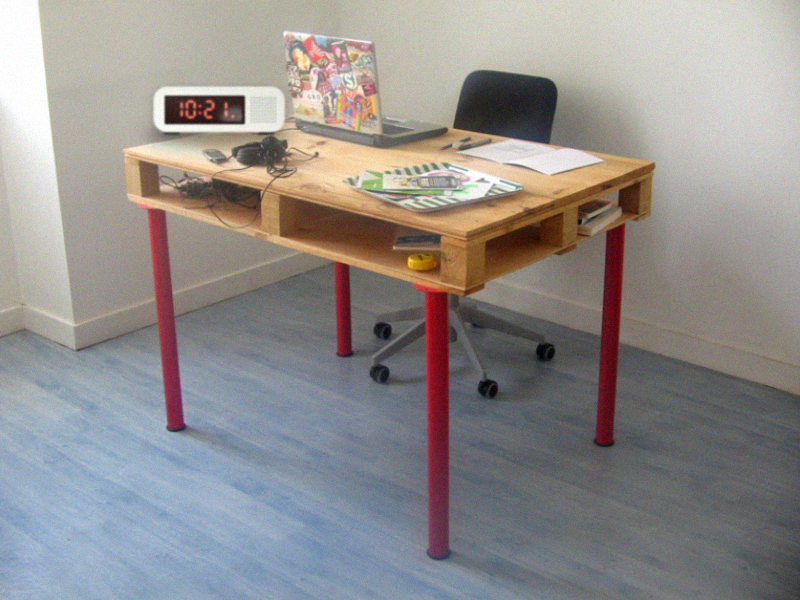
10:21
